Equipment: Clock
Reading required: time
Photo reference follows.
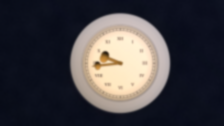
9:44
